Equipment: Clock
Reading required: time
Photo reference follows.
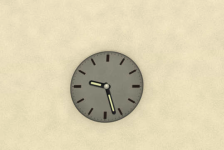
9:27
